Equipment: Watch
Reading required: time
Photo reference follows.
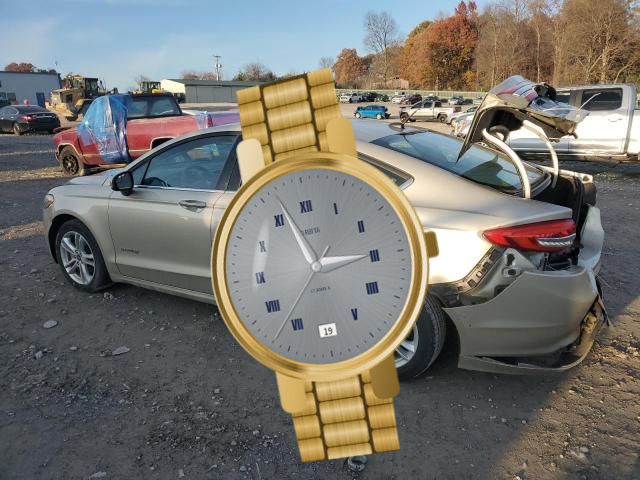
2:56:37
